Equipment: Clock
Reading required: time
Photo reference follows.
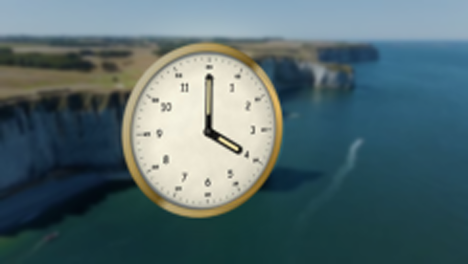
4:00
